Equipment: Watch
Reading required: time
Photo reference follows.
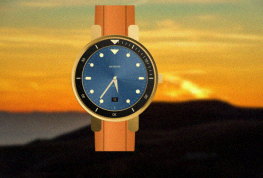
5:36
